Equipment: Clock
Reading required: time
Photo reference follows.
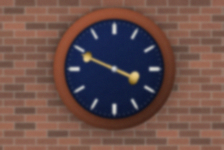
3:49
